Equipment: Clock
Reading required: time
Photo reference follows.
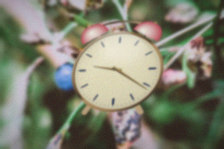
9:21
